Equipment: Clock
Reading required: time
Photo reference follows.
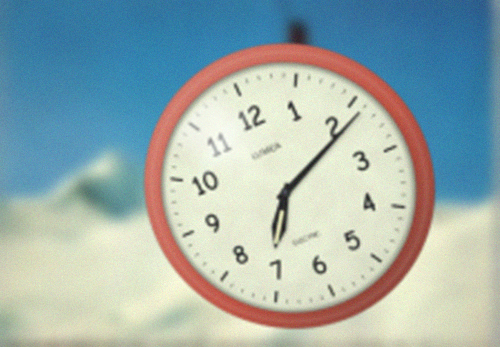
7:11
